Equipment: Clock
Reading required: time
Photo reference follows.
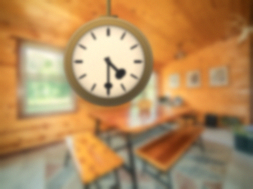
4:30
